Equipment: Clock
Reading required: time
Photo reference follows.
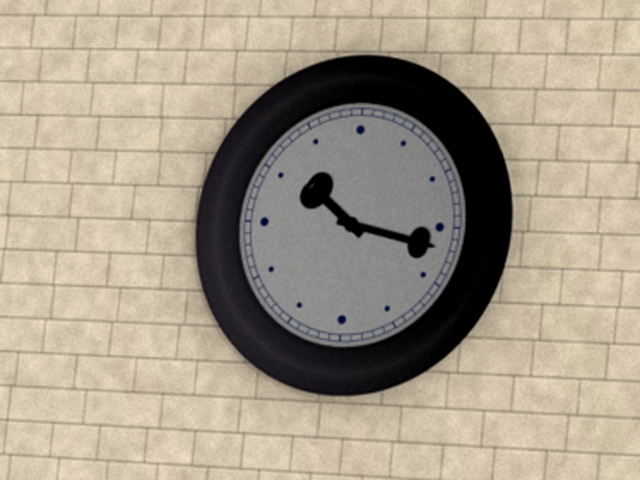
10:17
